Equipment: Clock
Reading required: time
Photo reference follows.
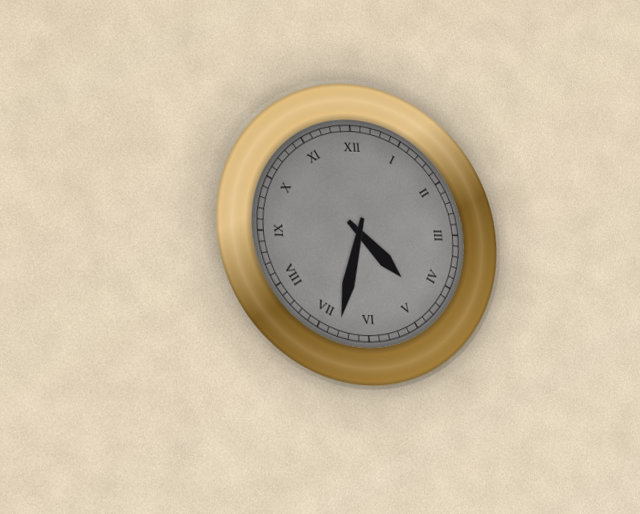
4:33
